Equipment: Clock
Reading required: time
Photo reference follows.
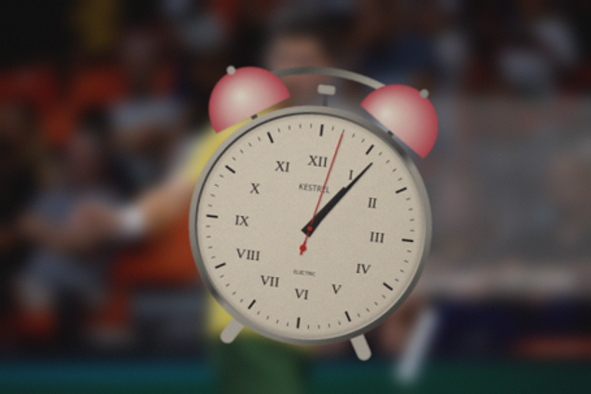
1:06:02
